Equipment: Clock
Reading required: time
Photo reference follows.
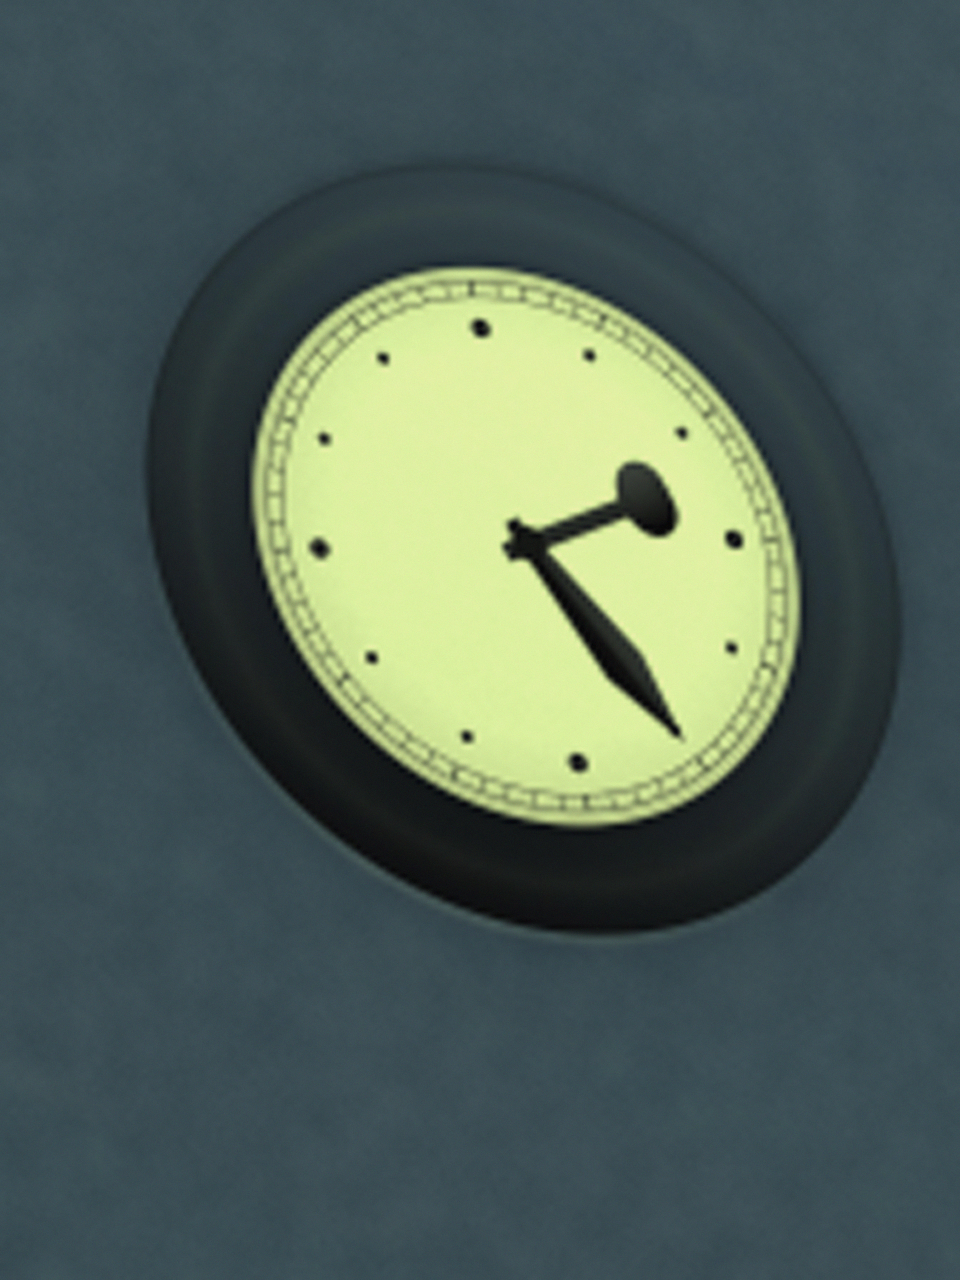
2:25
